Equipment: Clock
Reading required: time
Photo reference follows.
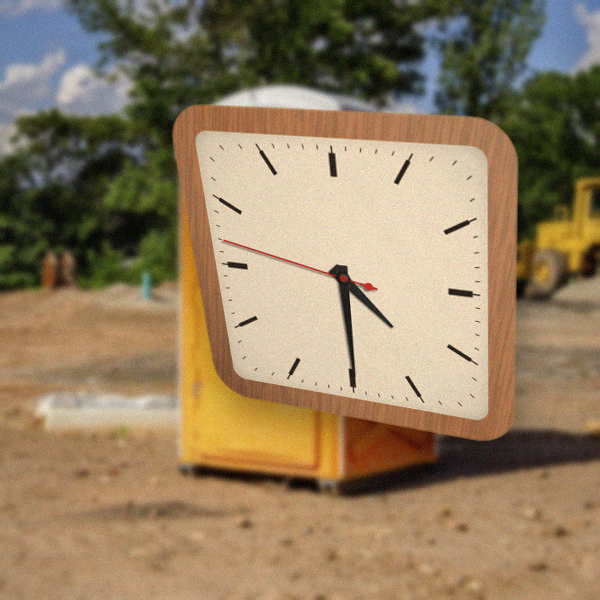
4:29:47
